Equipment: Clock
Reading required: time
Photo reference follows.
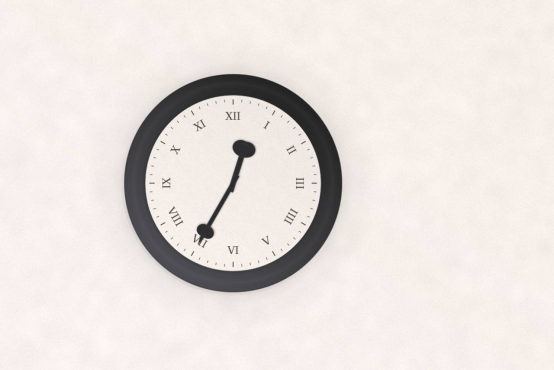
12:35
